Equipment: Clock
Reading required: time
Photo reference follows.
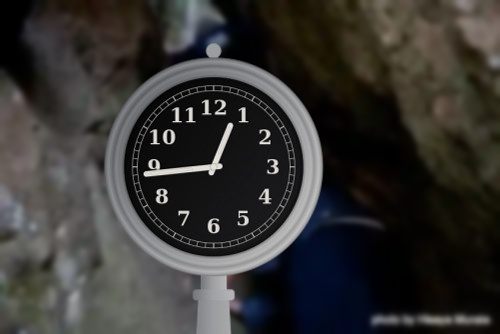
12:44
